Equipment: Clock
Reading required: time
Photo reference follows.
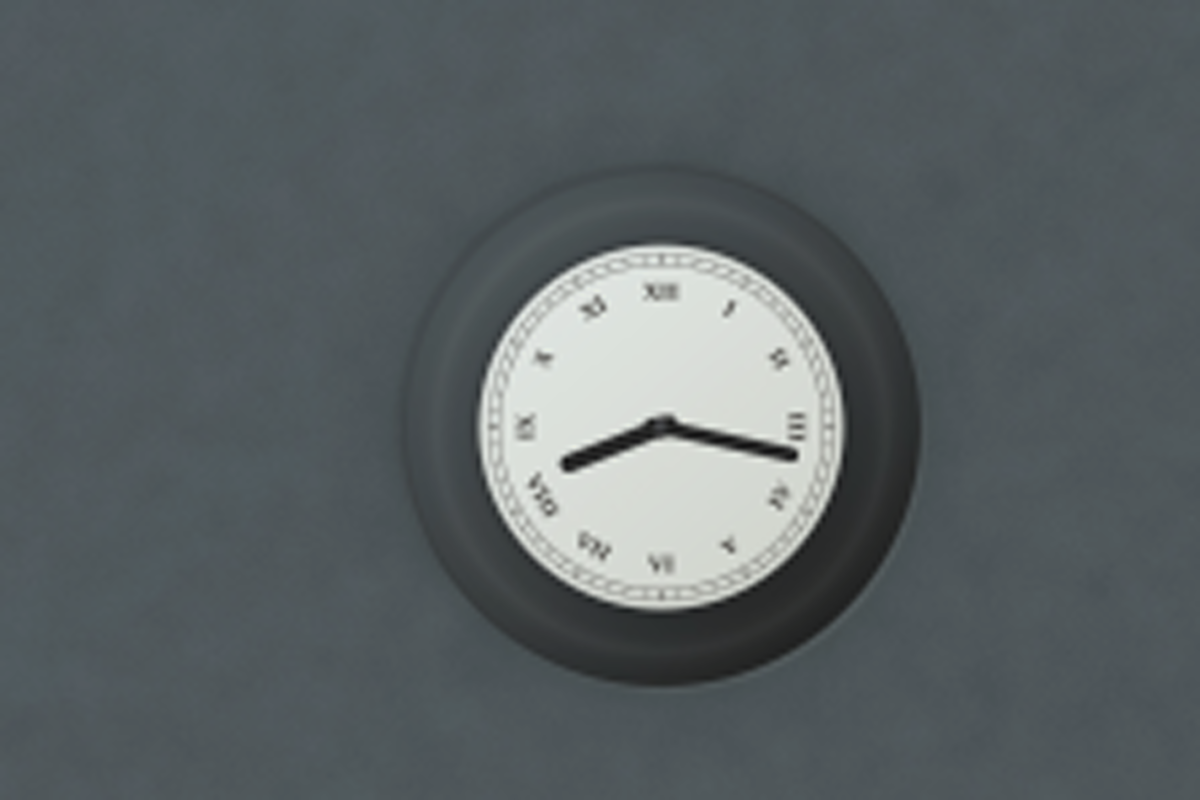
8:17
